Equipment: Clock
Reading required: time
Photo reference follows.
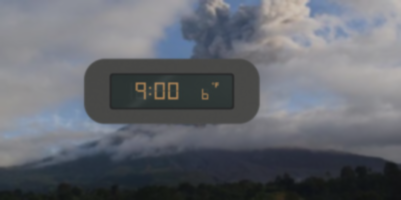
9:00
